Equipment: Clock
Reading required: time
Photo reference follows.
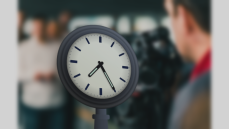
7:25
